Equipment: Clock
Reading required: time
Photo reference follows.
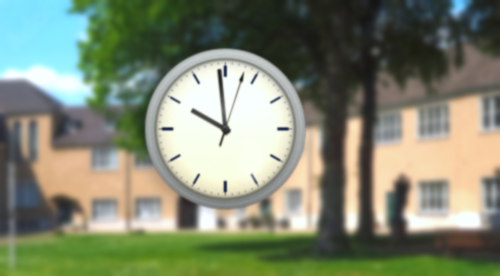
9:59:03
